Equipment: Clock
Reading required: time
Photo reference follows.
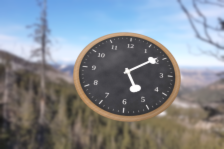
5:09
